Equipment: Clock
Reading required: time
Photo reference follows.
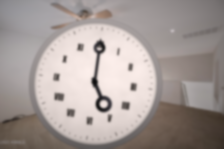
5:00
